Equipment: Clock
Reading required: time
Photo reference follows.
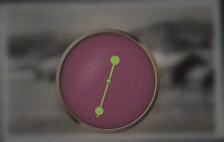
12:33
